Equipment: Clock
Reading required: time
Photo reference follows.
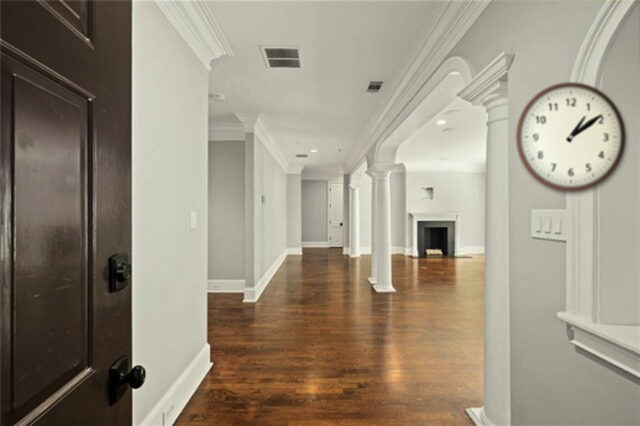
1:09
